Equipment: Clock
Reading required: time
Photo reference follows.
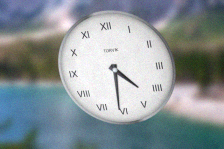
4:31
